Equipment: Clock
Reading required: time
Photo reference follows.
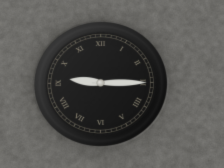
9:15
